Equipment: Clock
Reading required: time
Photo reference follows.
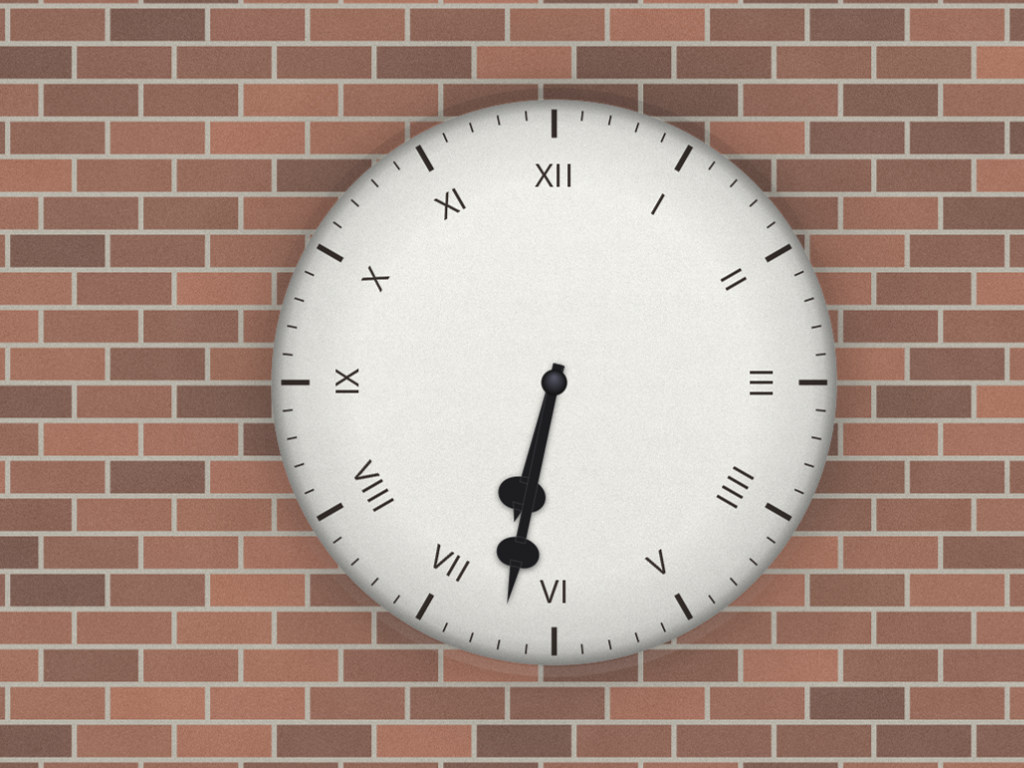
6:32
